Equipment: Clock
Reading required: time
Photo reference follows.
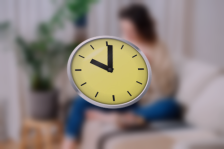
10:01
